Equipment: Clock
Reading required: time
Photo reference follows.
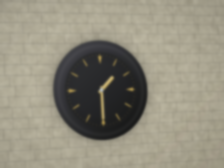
1:30
